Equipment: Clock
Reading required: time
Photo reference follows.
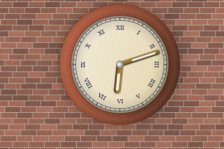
6:12
